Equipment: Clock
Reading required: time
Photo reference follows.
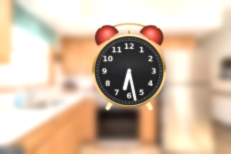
6:28
